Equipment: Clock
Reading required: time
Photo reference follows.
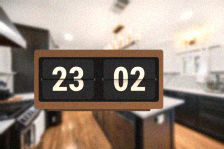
23:02
